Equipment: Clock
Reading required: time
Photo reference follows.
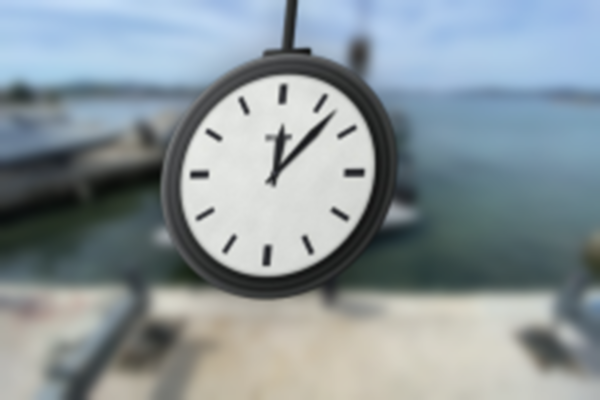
12:07
